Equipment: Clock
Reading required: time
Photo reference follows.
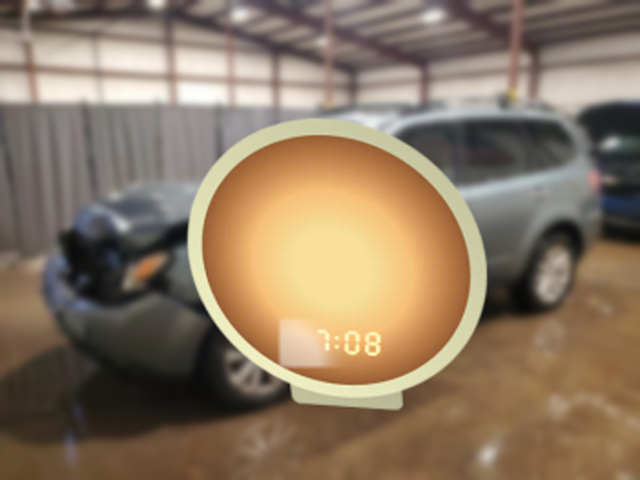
7:08
